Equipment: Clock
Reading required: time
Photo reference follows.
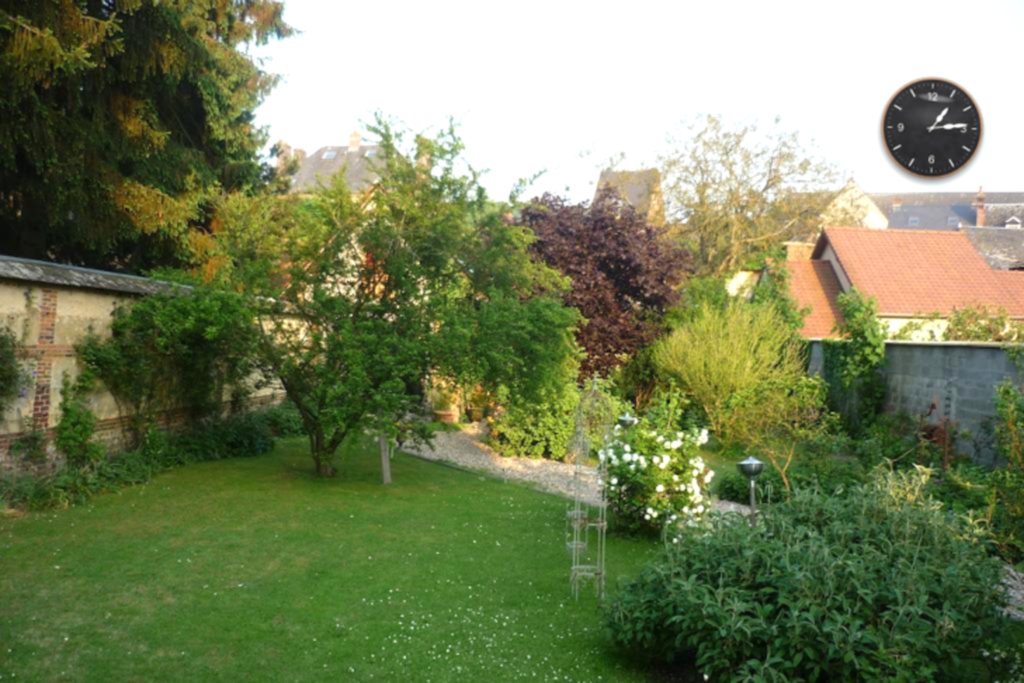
1:14
